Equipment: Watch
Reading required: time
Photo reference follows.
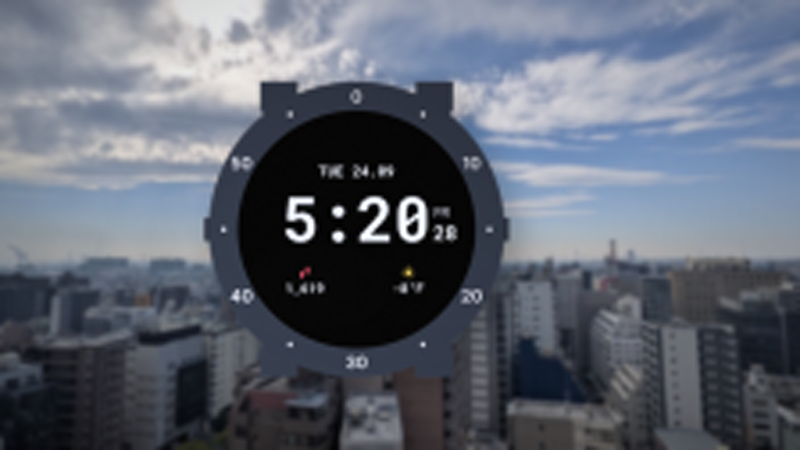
5:20
